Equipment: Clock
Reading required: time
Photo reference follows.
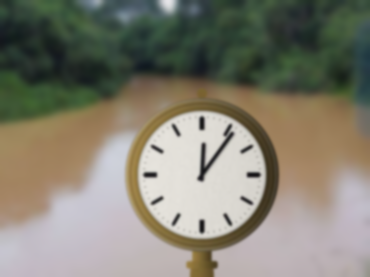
12:06
